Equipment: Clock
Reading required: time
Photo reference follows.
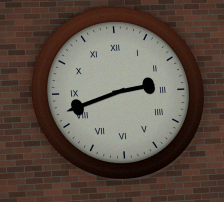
2:42
